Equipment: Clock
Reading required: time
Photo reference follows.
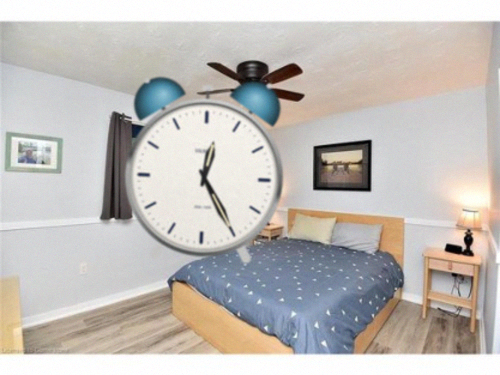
12:25
